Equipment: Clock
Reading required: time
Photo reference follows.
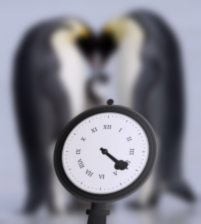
4:21
